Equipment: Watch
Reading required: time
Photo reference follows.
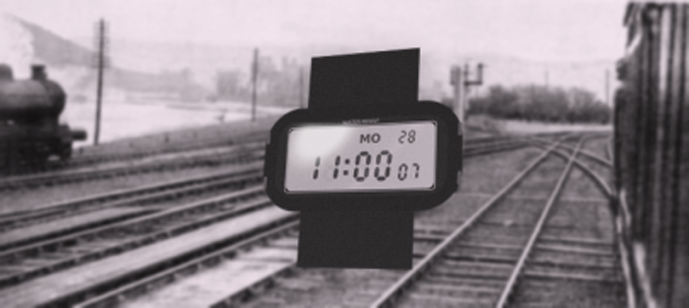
11:00:07
